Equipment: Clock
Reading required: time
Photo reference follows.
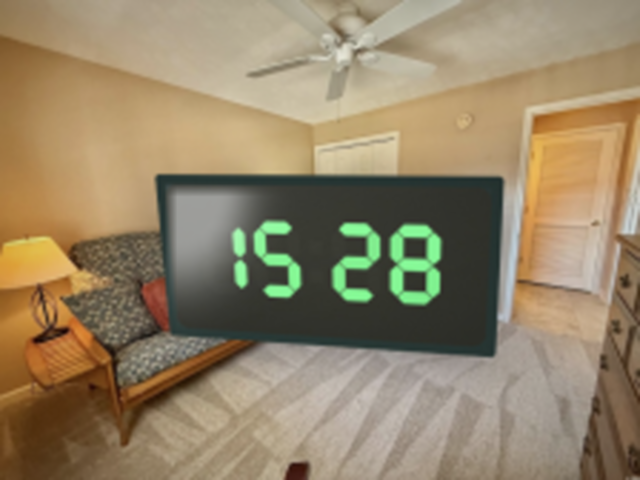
15:28
